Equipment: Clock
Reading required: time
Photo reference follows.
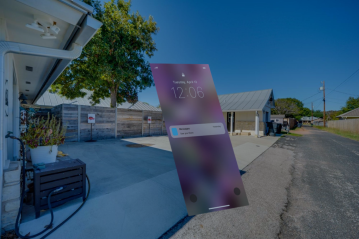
12:06
